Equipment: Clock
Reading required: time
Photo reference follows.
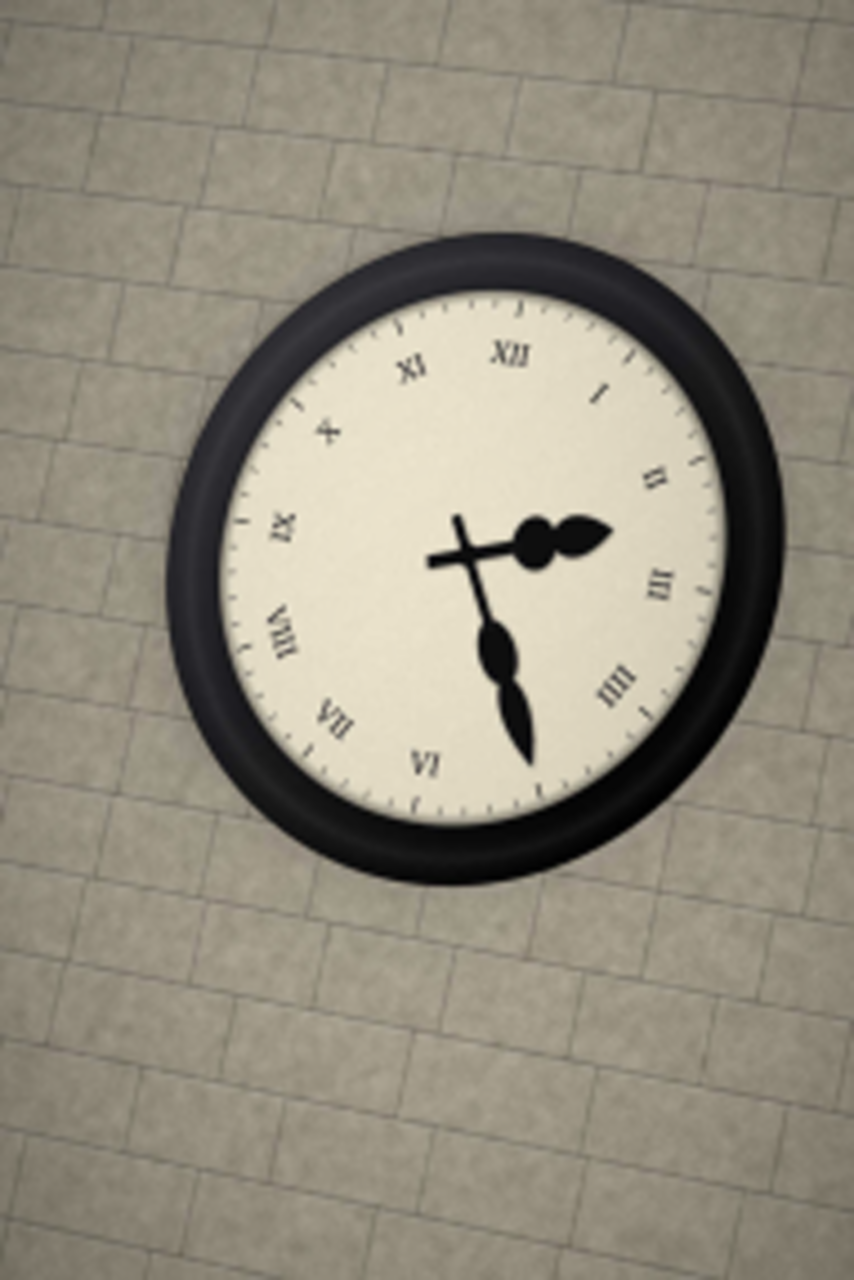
2:25
